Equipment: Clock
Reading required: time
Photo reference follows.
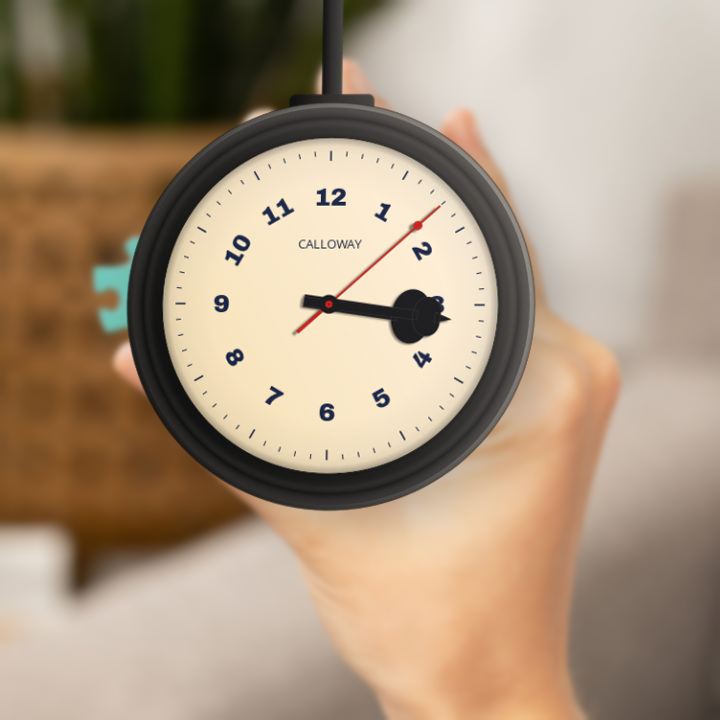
3:16:08
